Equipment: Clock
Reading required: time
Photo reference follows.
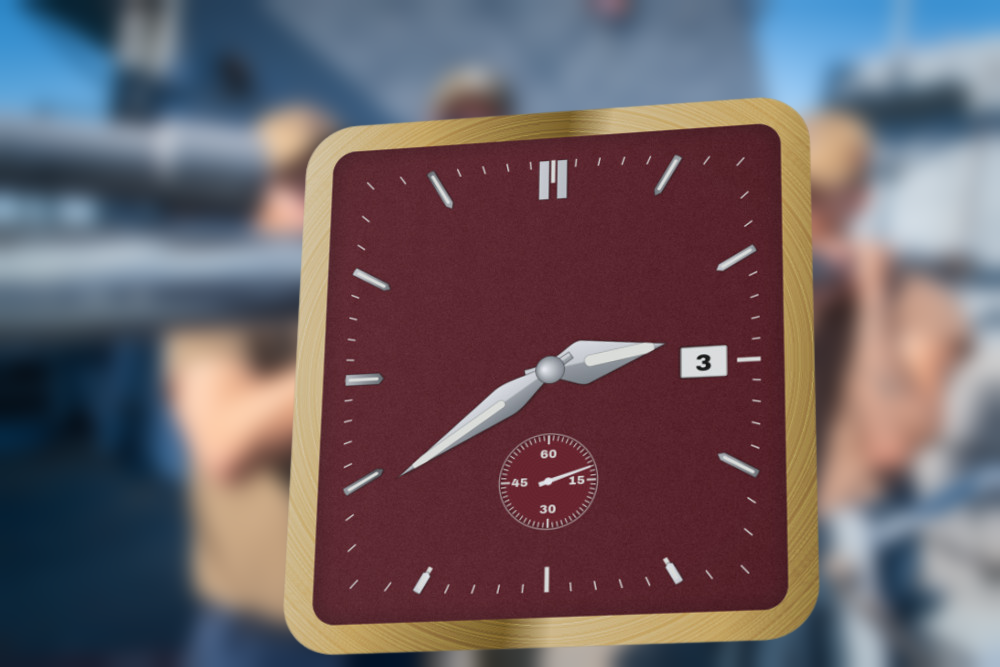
2:39:12
